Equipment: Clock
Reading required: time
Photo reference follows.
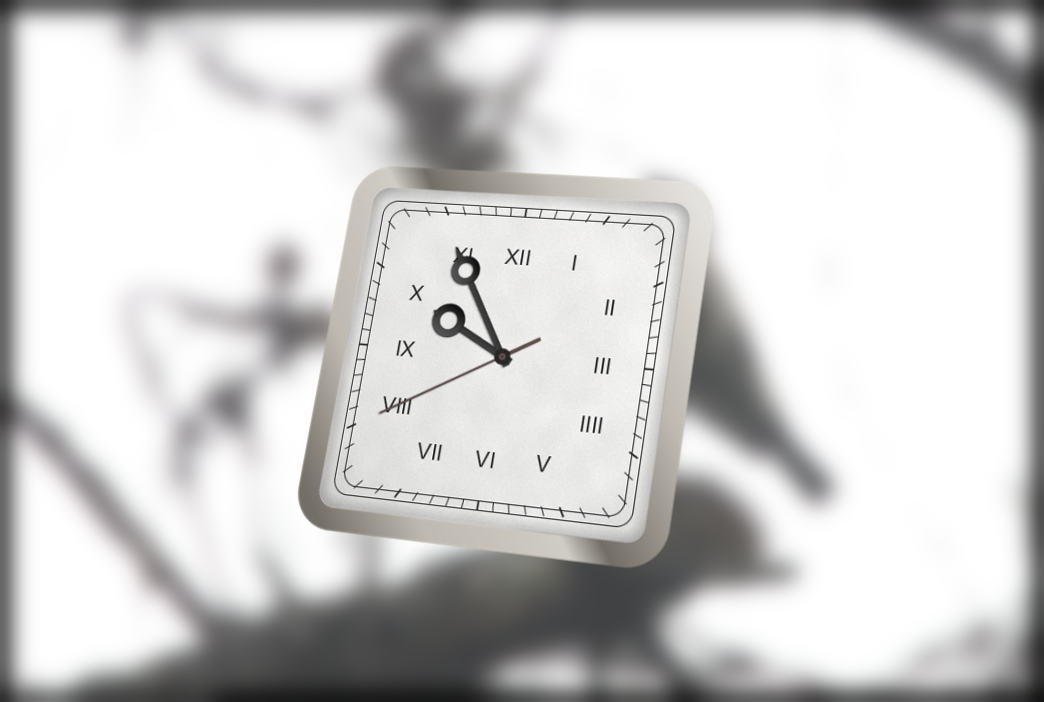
9:54:40
